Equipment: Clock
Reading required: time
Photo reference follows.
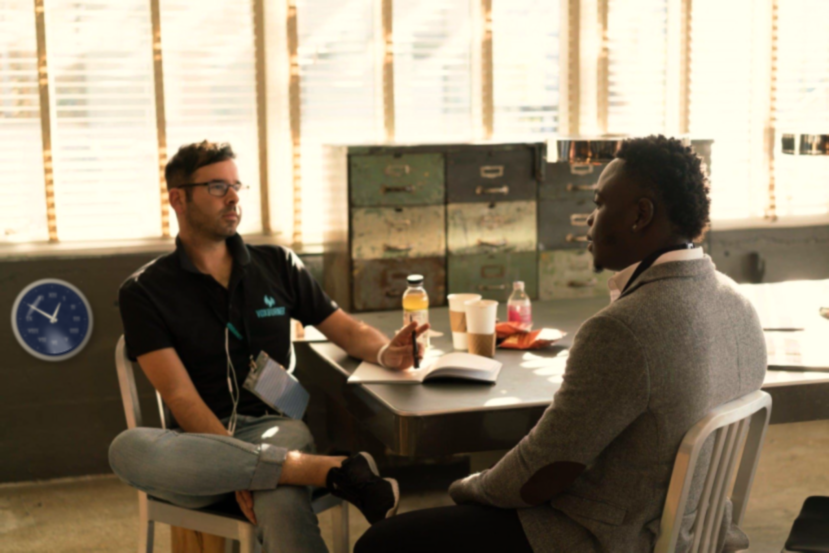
12:50
